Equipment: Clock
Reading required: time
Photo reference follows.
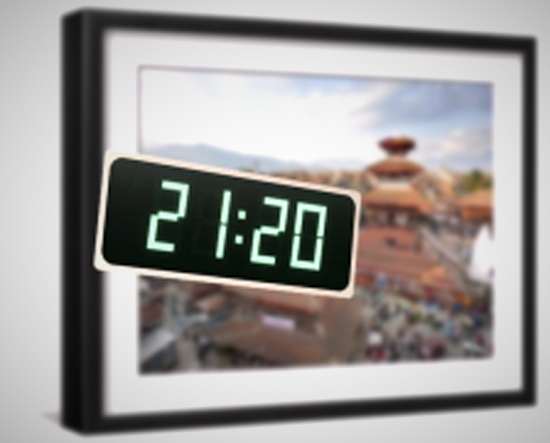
21:20
